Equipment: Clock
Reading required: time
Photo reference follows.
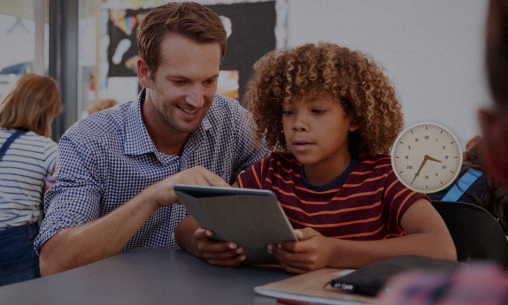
3:35
